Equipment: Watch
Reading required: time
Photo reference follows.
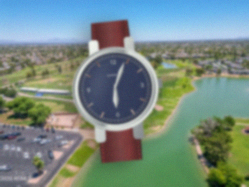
6:04
